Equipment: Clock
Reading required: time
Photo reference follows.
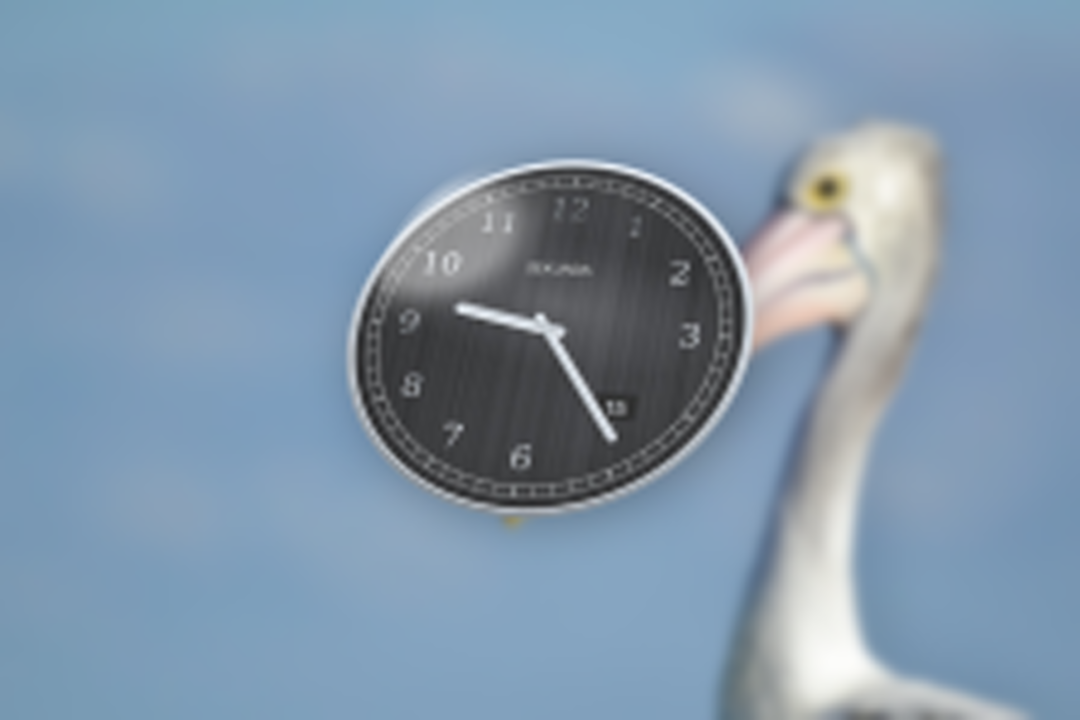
9:24
